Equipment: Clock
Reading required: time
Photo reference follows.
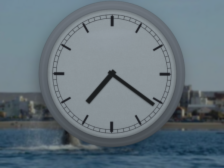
7:21
